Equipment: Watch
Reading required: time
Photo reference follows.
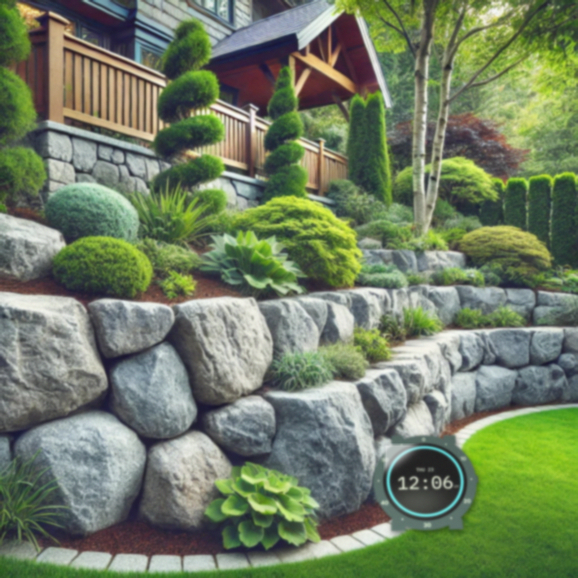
12:06
